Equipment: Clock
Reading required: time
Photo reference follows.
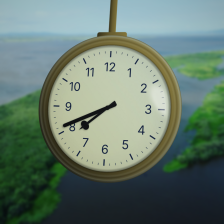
7:41
